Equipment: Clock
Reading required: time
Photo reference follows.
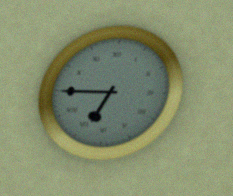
6:45
